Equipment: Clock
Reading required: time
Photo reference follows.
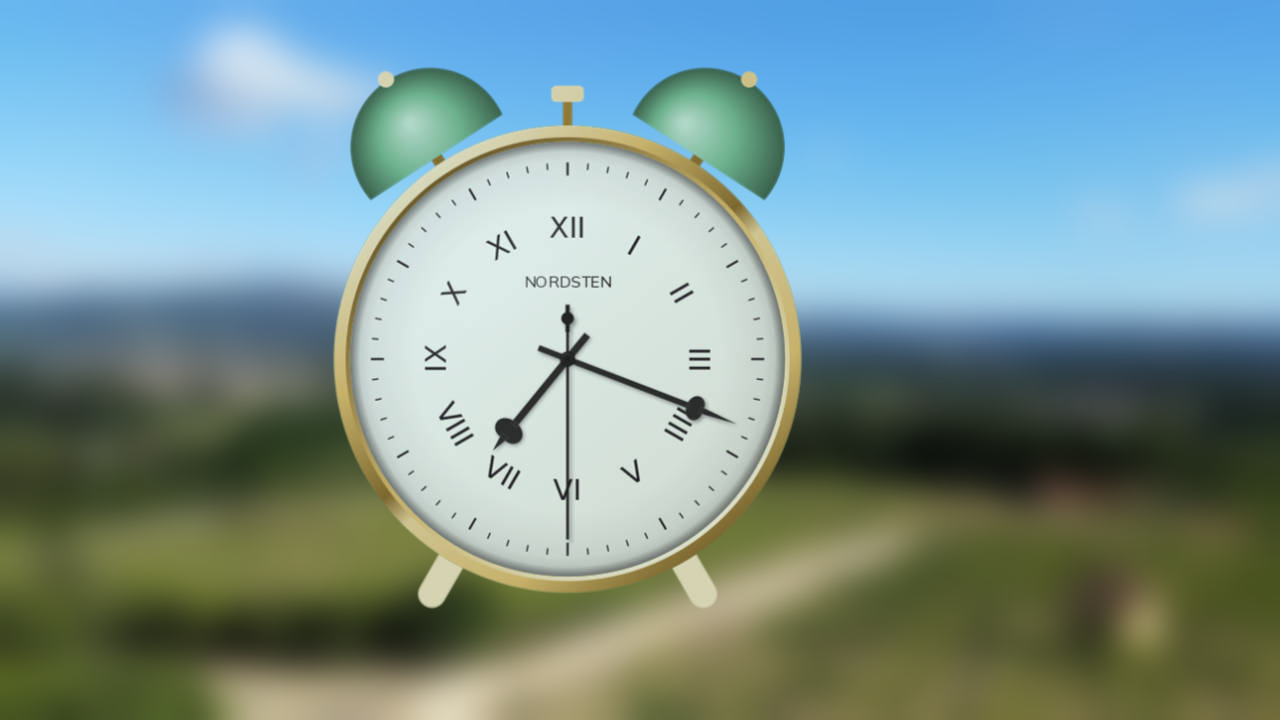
7:18:30
